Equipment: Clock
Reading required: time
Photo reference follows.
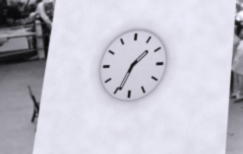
1:34
